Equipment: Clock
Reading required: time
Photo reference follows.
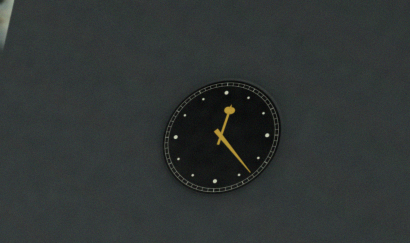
12:23
